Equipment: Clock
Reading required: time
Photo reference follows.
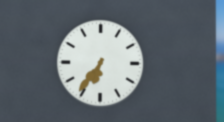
6:36
